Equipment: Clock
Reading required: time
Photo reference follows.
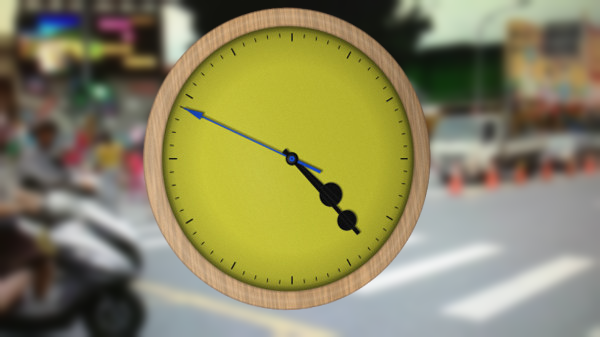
4:22:49
